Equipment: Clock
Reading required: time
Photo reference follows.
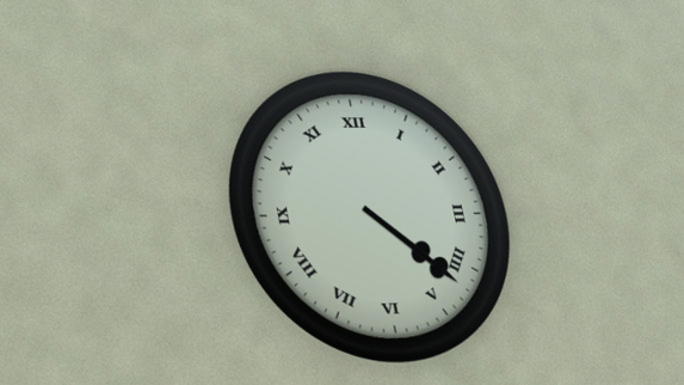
4:22
